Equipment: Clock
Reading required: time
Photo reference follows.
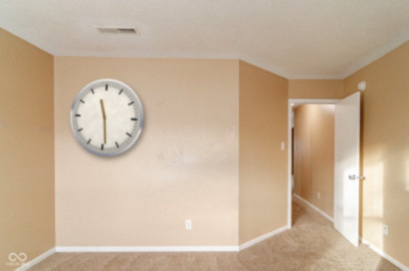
11:29
